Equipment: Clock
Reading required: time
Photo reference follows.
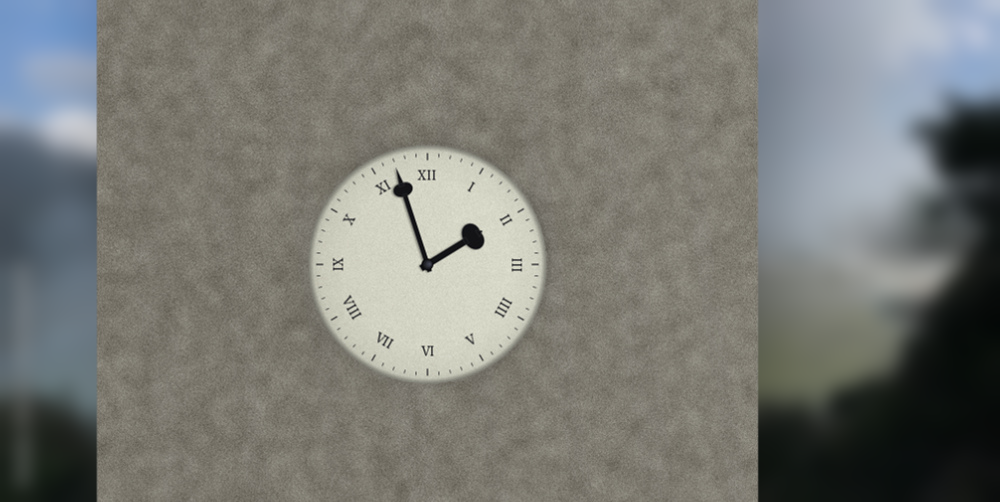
1:57
